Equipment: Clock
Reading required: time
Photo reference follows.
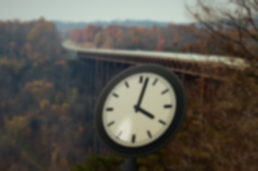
4:02
